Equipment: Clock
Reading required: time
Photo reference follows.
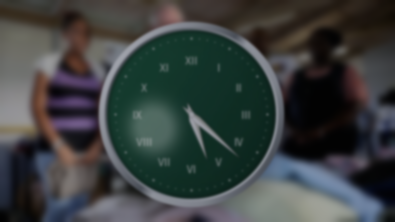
5:22
